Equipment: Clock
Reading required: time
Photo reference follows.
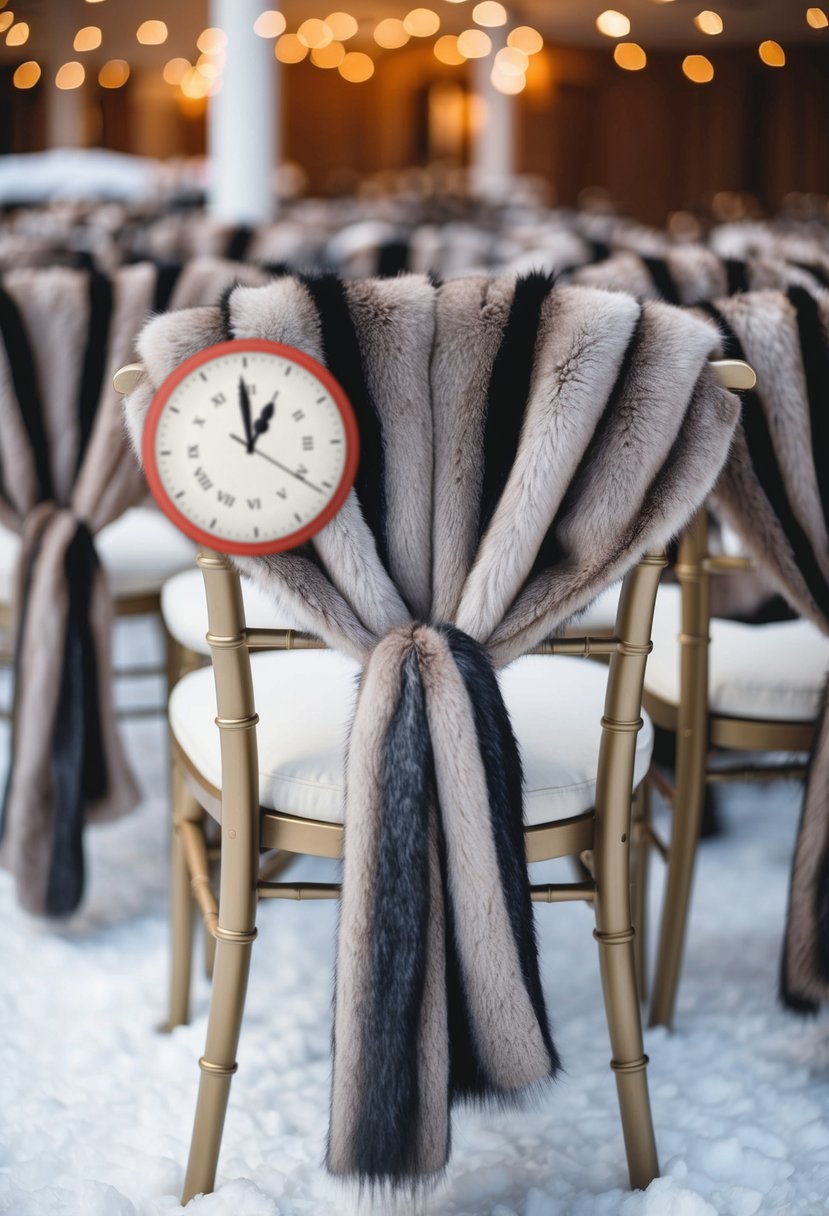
12:59:21
